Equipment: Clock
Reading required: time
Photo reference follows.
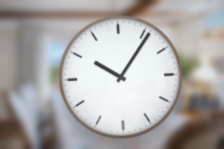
10:06
